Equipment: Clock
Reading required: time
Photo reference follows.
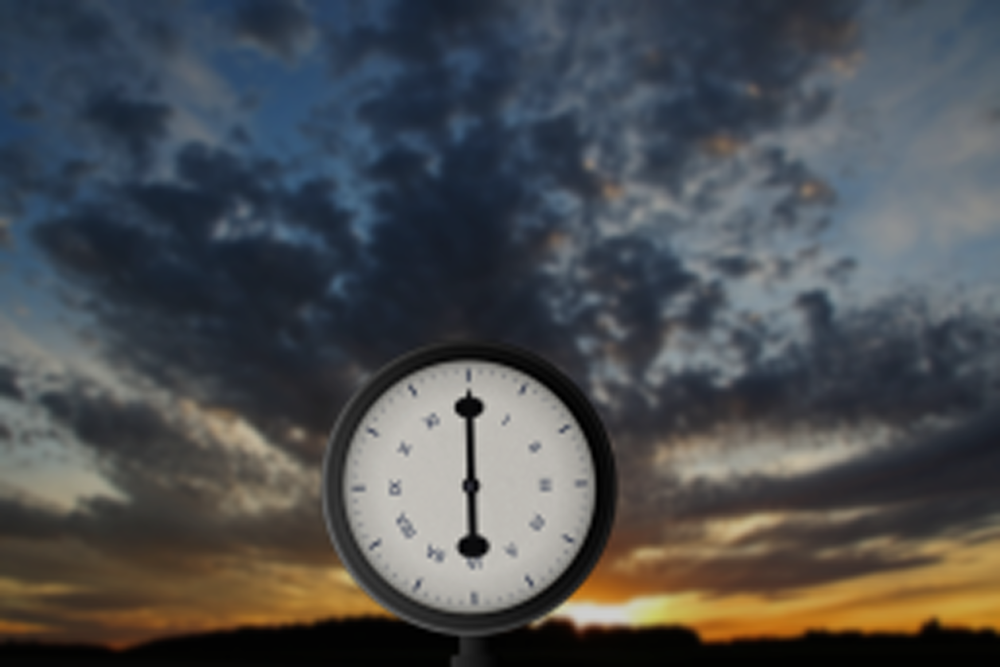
6:00
